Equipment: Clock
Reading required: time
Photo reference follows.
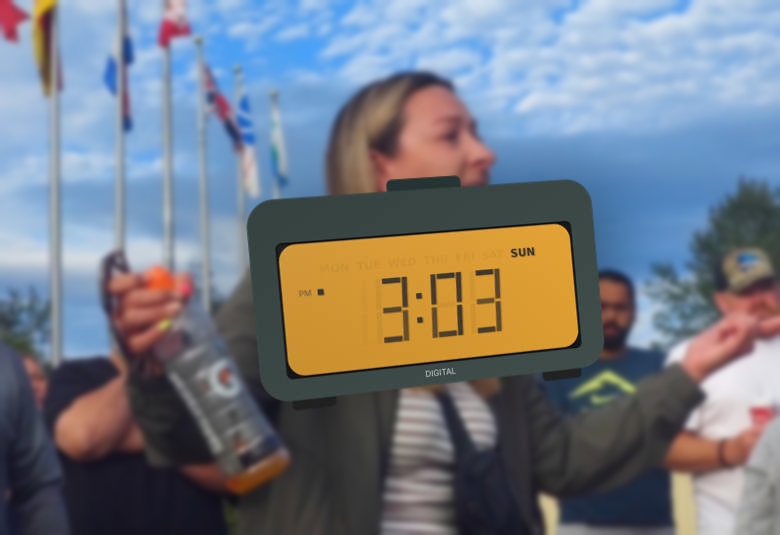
3:03
